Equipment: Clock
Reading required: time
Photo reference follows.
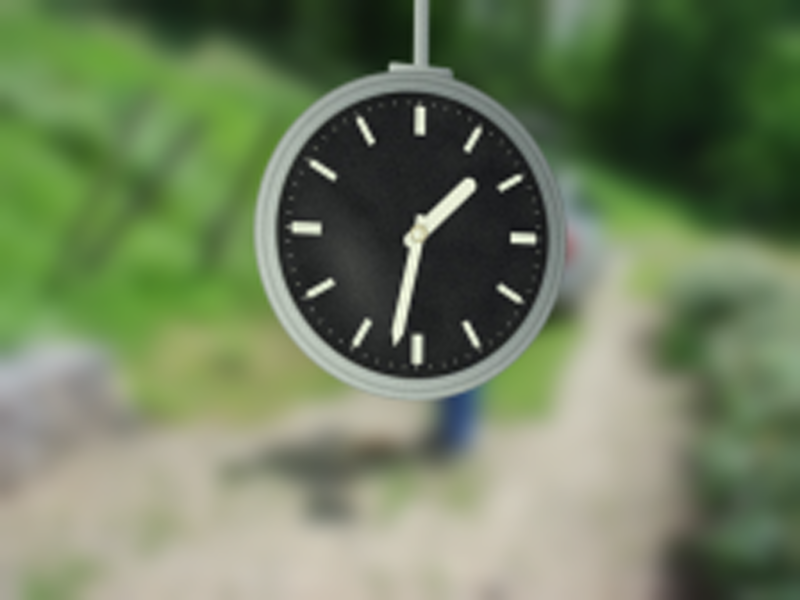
1:32
